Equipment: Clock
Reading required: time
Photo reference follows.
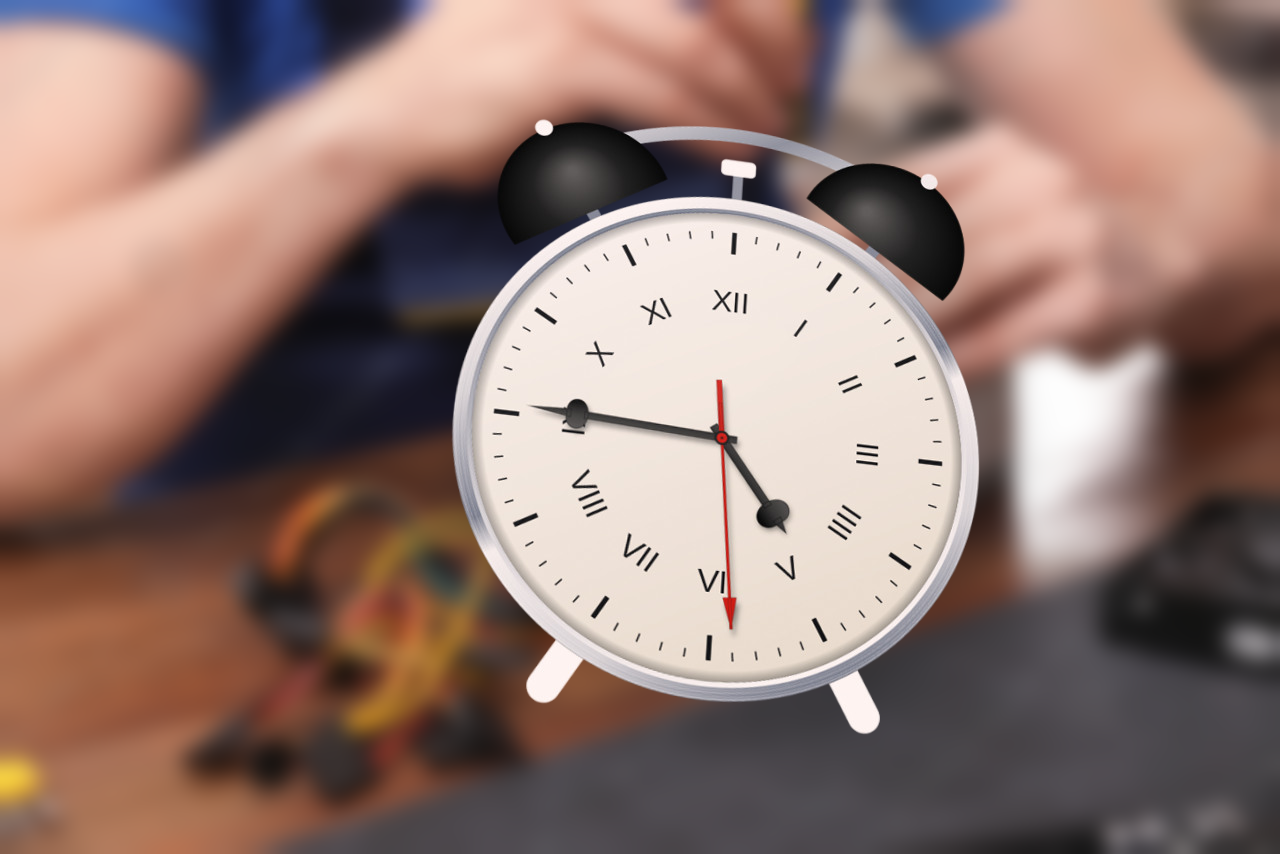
4:45:29
